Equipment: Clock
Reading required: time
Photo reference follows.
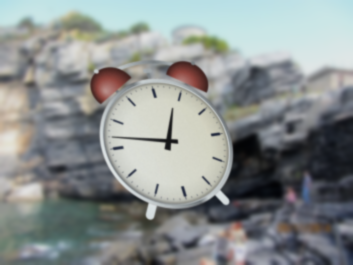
12:47
